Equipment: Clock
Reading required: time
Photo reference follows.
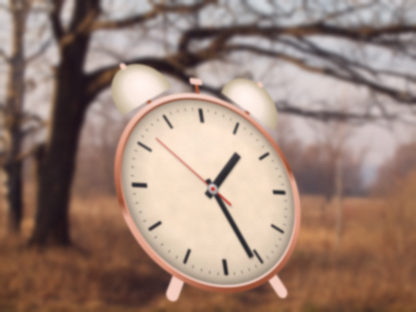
1:25:52
